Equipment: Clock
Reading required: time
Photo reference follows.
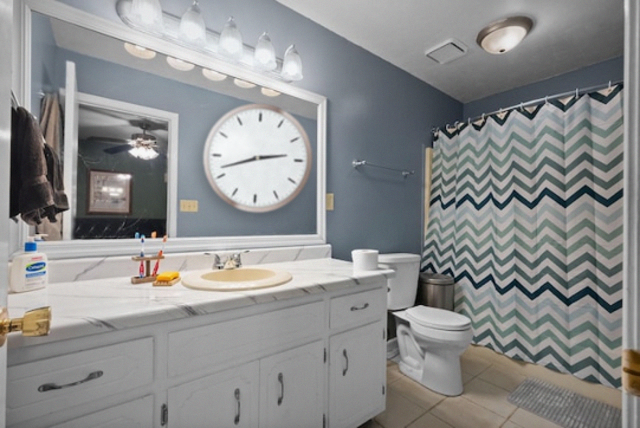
2:42
